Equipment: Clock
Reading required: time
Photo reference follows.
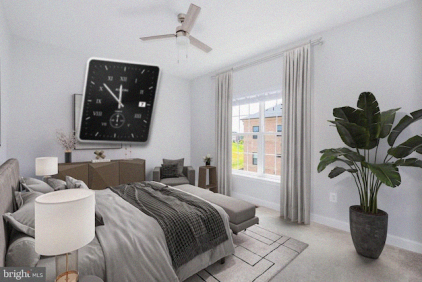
11:52
